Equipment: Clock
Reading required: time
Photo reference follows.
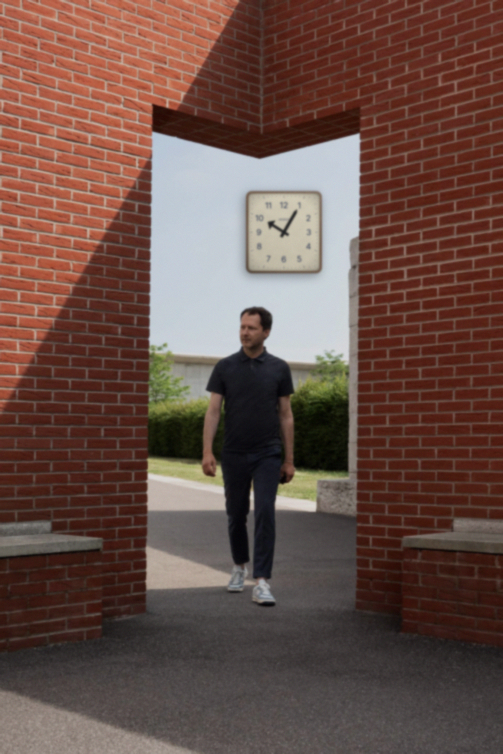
10:05
